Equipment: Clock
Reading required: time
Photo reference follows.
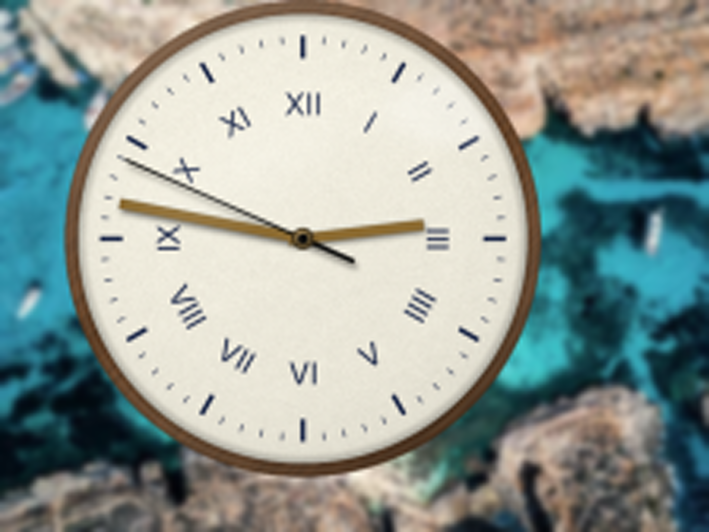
2:46:49
